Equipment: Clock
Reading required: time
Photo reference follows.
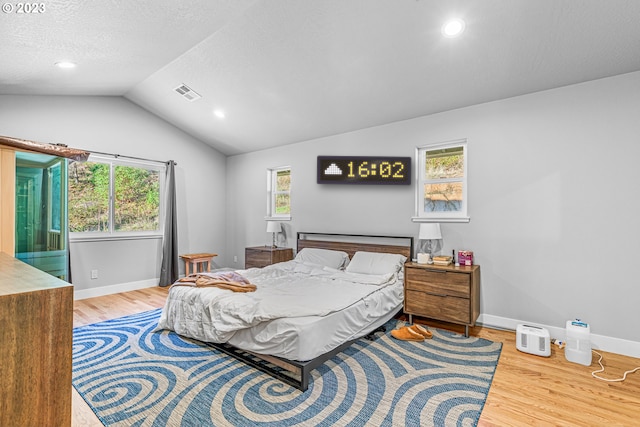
16:02
